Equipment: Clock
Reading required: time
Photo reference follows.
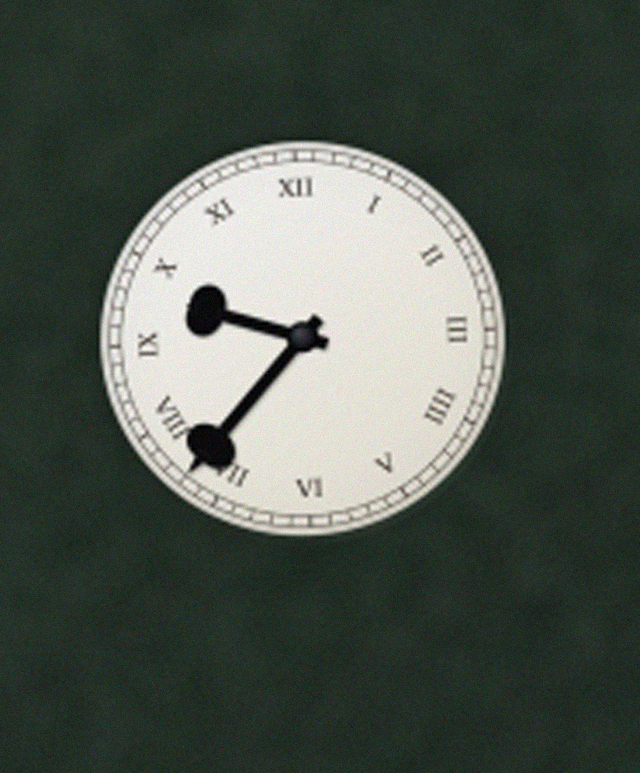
9:37
